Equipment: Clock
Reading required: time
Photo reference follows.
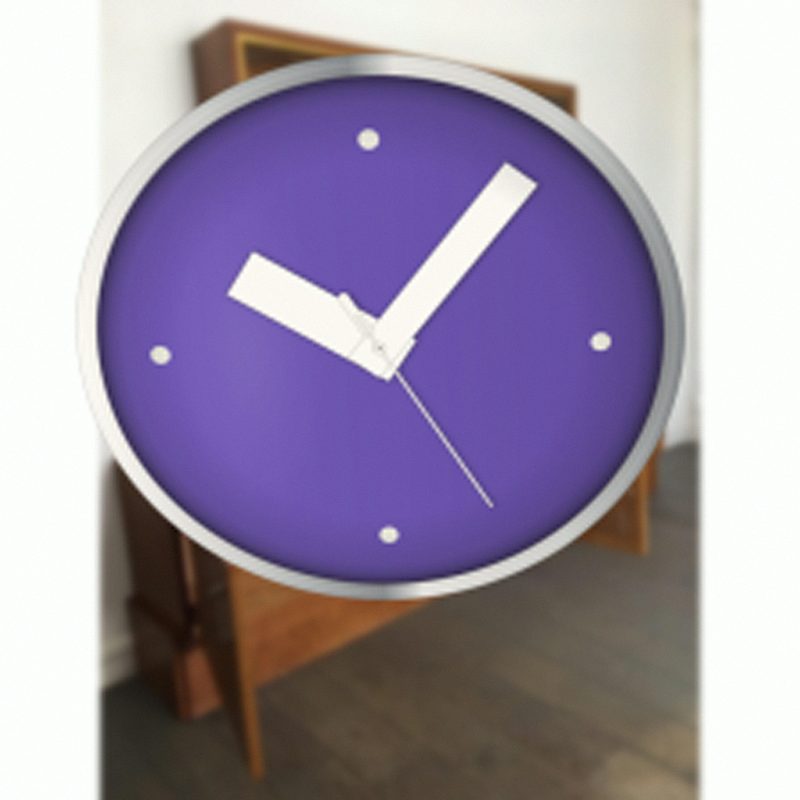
10:06:25
